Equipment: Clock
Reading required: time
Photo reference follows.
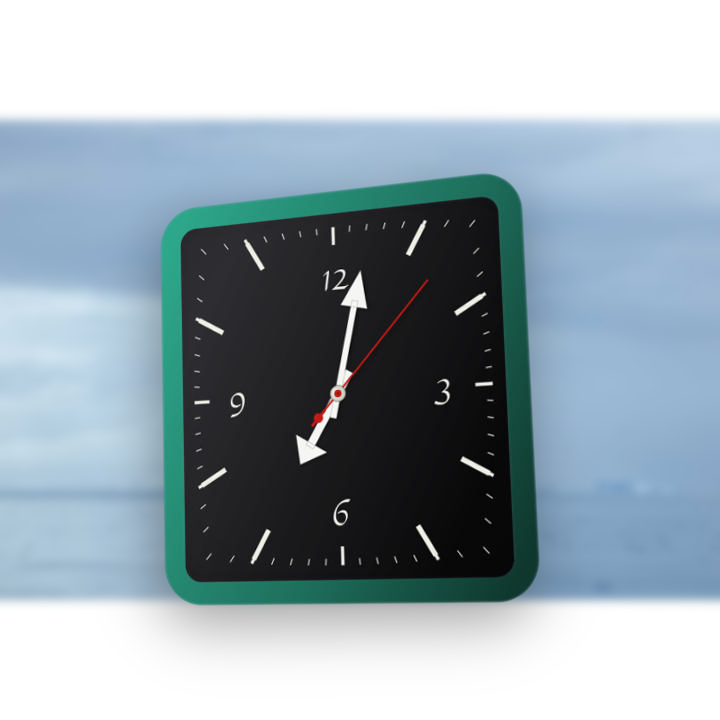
7:02:07
